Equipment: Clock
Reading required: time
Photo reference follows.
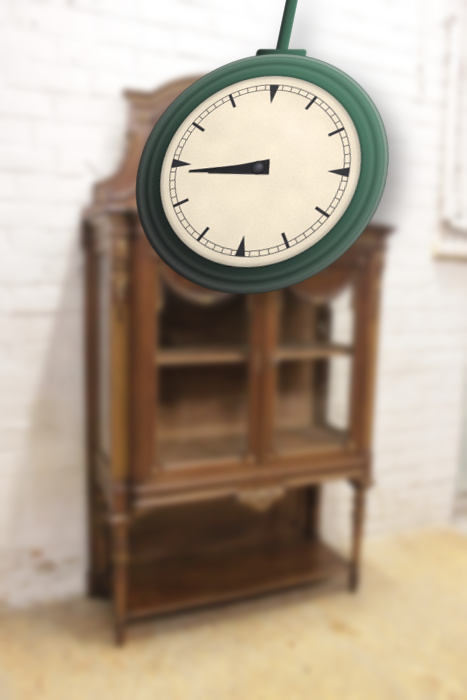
8:44
